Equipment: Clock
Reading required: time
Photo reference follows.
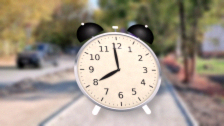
7:59
